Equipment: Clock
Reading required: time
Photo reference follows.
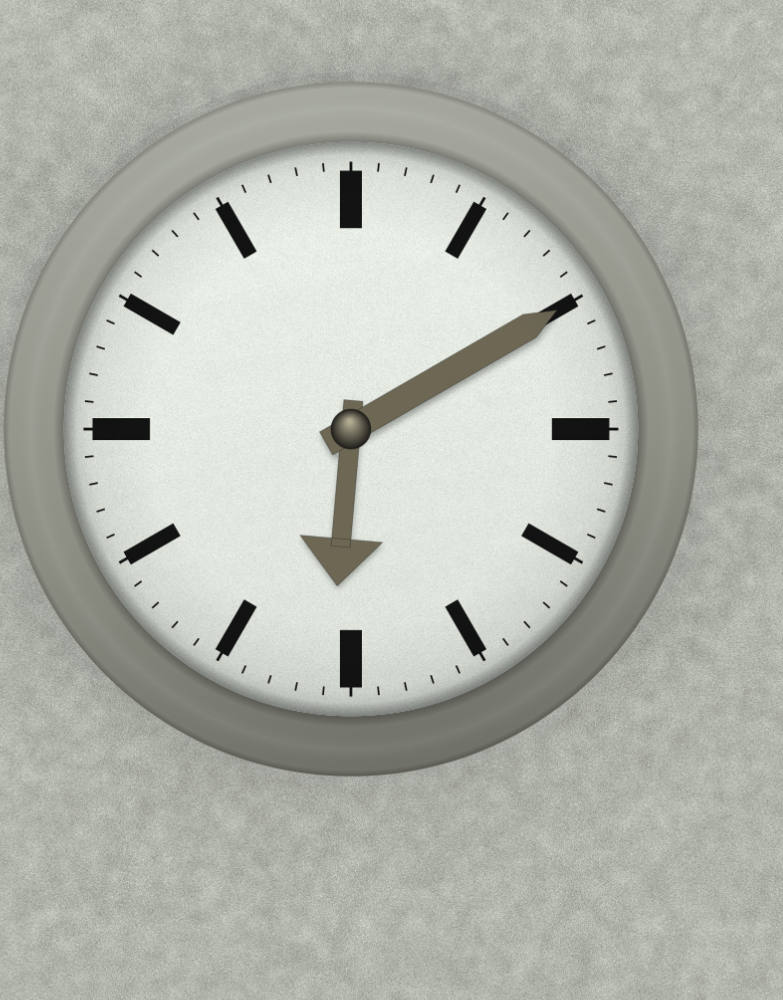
6:10
